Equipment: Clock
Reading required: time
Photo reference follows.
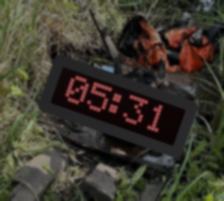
5:31
